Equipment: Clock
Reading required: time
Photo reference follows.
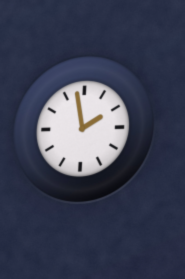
1:58
